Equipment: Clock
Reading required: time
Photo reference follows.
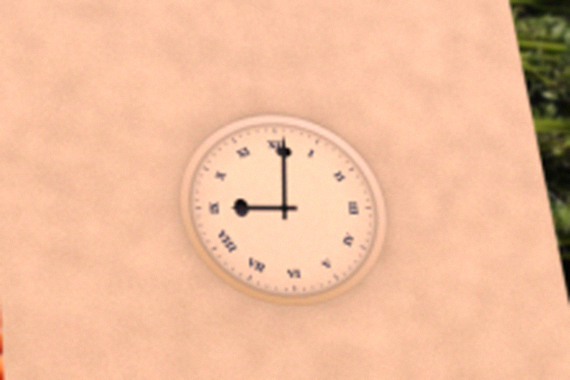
9:01
